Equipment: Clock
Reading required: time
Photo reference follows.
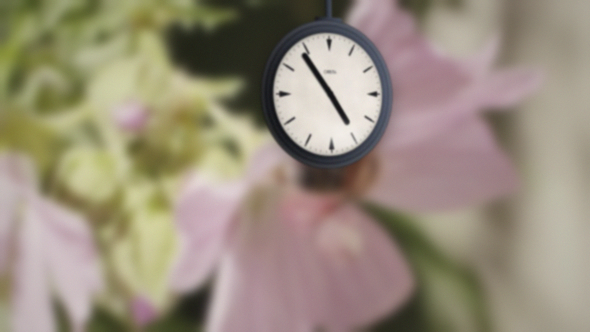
4:54
